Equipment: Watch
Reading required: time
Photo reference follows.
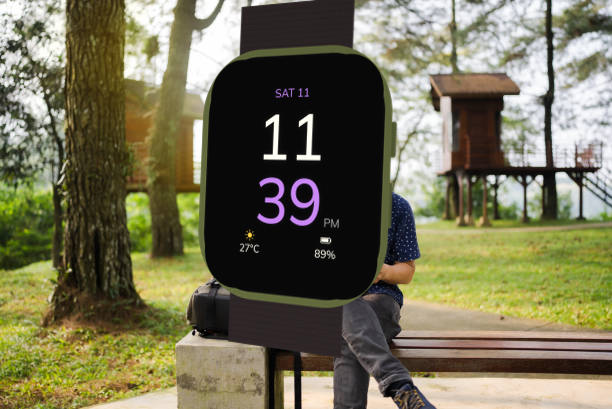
11:39
